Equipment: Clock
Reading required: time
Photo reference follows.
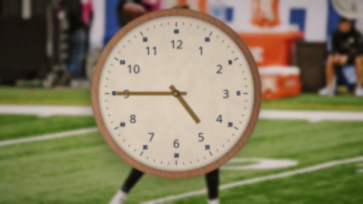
4:45
